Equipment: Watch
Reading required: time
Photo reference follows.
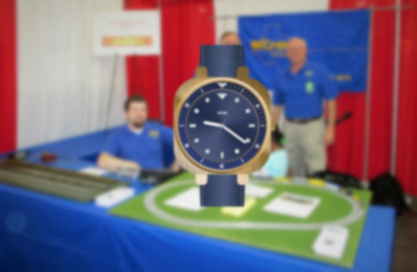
9:21
